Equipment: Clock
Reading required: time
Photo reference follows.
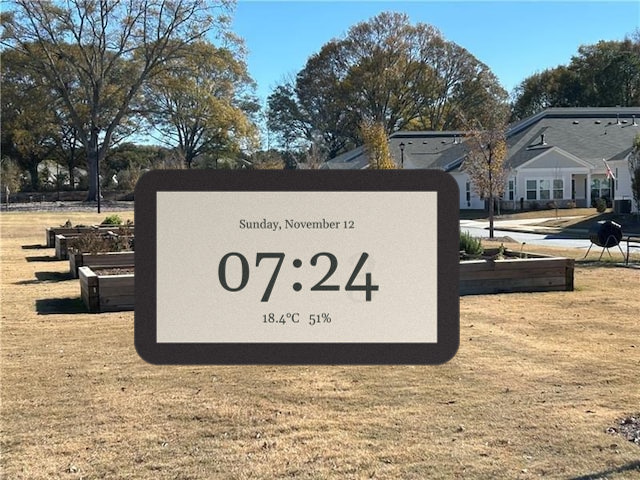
7:24
